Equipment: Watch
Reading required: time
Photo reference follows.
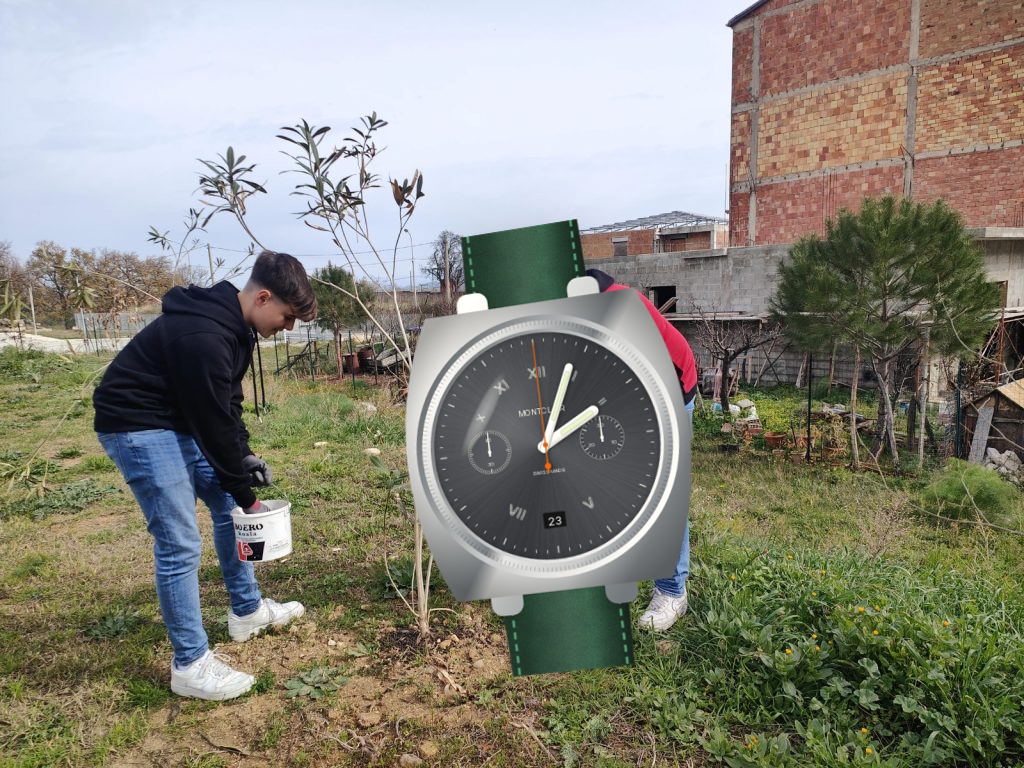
2:04
